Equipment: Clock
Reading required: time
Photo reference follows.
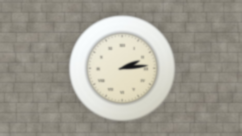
2:14
